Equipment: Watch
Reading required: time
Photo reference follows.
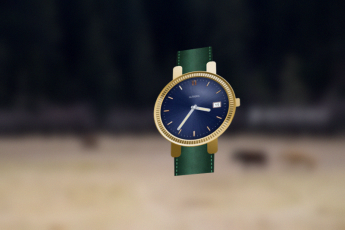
3:36
